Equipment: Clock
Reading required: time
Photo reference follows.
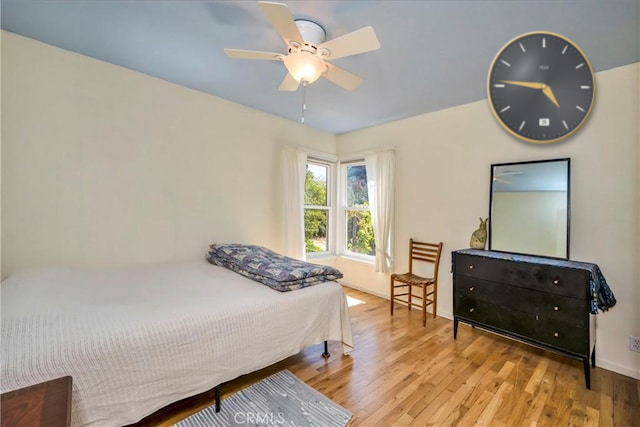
4:46
